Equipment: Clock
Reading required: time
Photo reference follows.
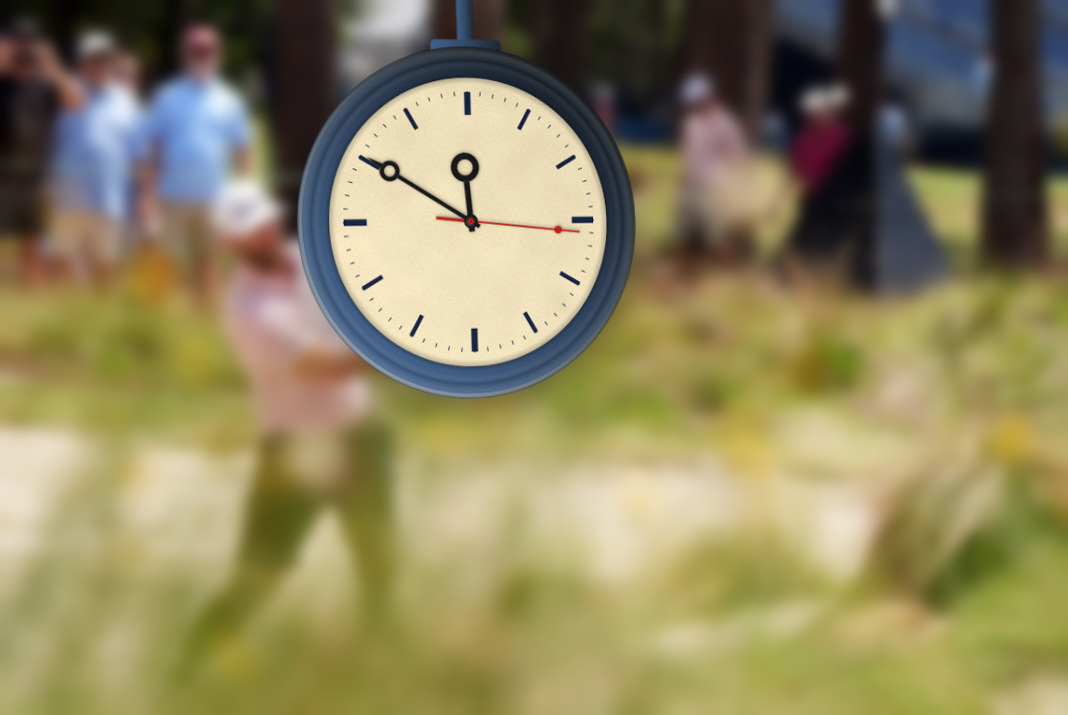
11:50:16
